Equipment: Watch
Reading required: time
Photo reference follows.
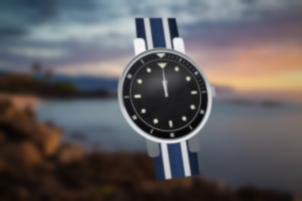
12:00
